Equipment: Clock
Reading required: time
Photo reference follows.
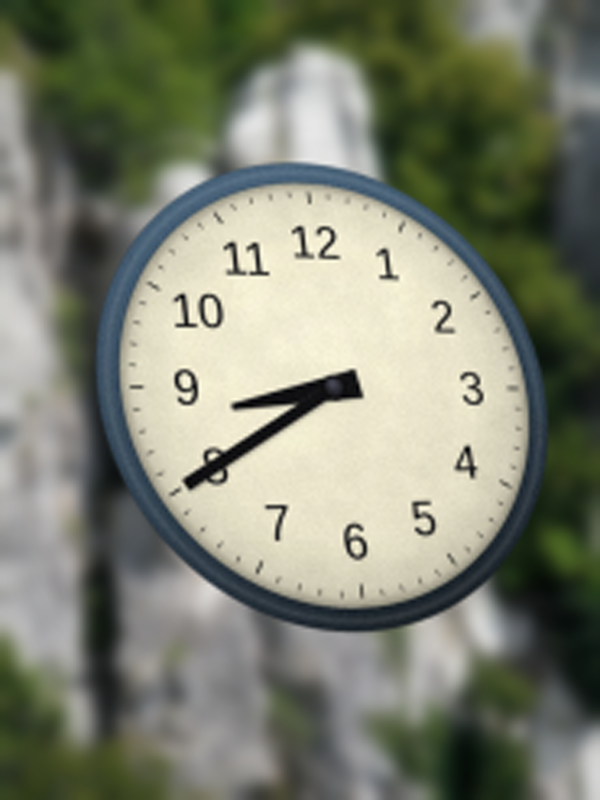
8:40
